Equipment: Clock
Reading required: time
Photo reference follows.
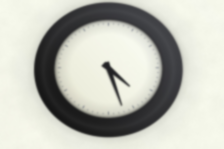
4:27
